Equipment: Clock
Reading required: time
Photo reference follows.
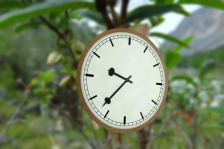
9:37
